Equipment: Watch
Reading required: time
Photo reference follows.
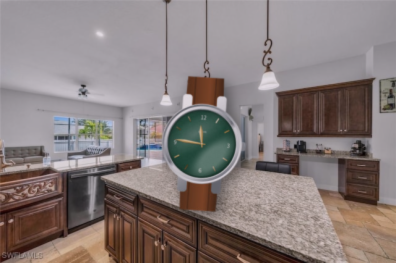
11:46
